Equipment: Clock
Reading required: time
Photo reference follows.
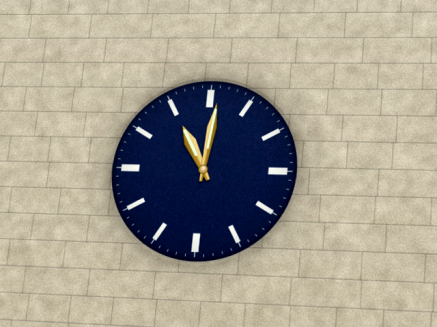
11:01
